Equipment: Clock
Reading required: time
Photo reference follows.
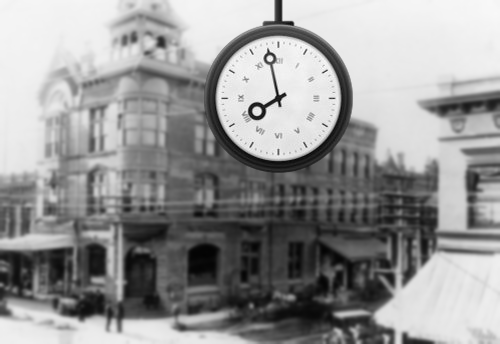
7:58
